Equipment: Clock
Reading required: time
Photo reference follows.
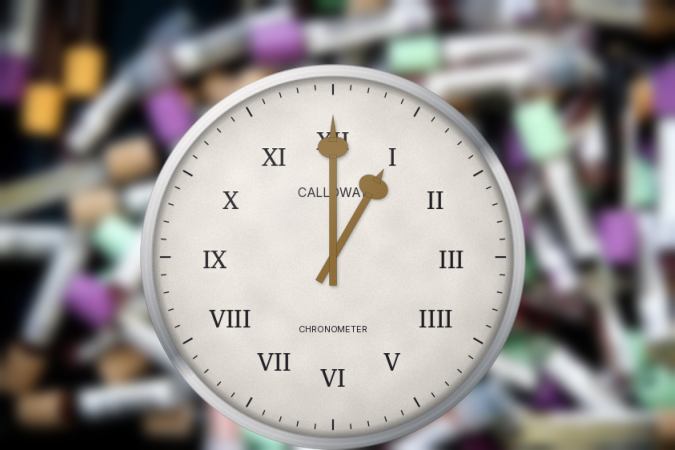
1:00
